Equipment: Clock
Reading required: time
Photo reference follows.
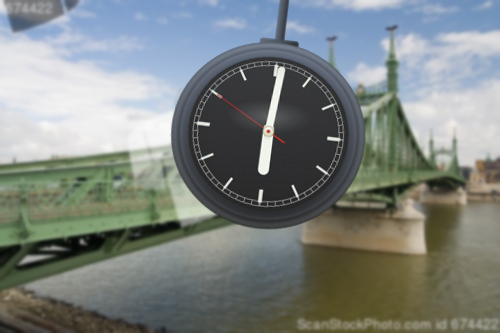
6:00:50
